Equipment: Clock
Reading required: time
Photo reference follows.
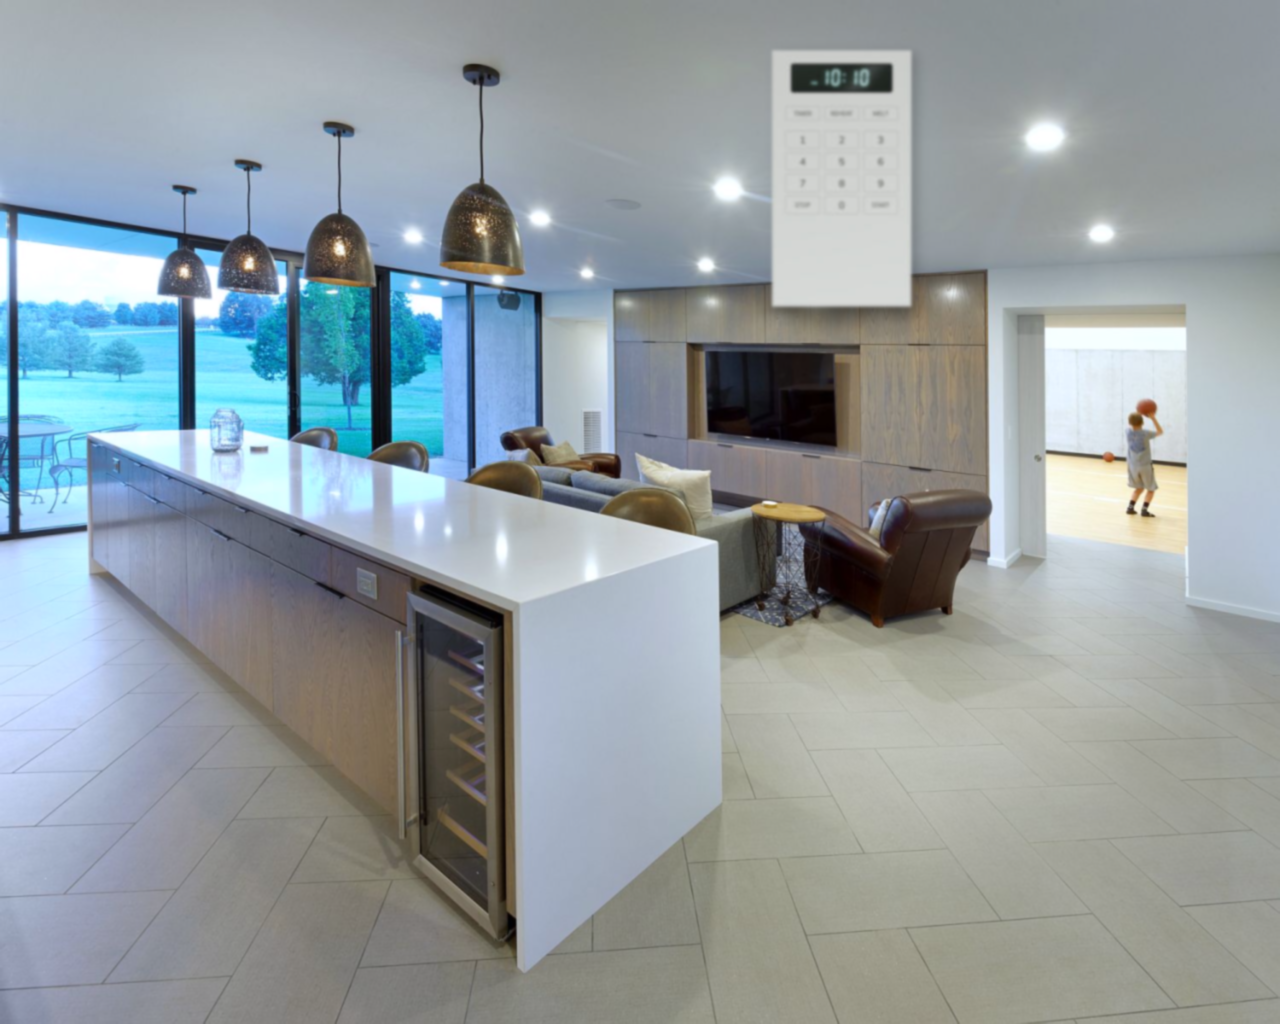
10:10
